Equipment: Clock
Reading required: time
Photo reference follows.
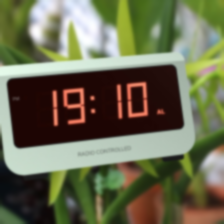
19:10
